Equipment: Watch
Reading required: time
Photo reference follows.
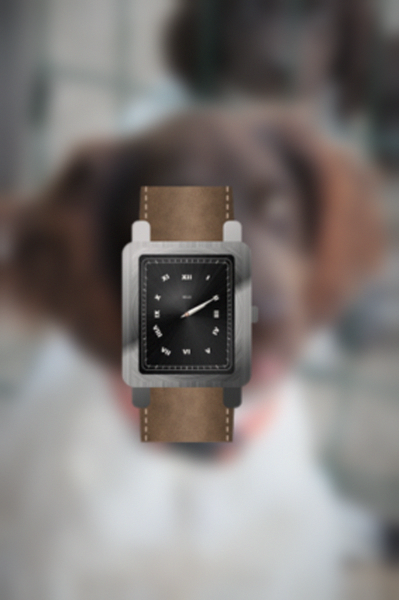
2:10
